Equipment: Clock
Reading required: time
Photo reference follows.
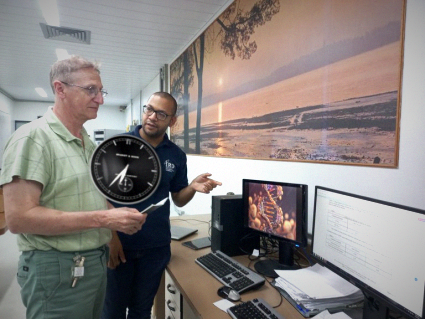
6:36
